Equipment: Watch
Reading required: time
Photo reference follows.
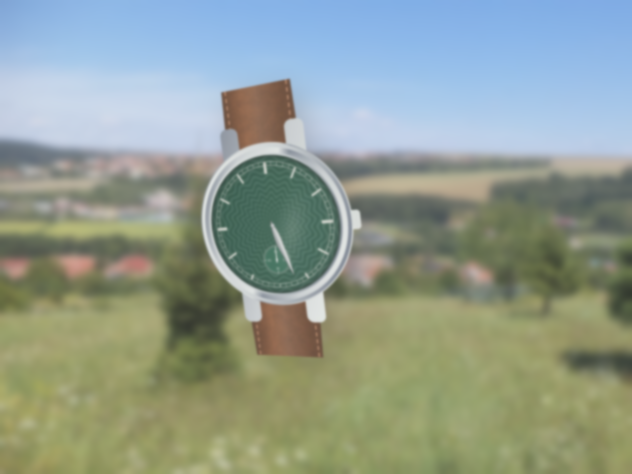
5:27
